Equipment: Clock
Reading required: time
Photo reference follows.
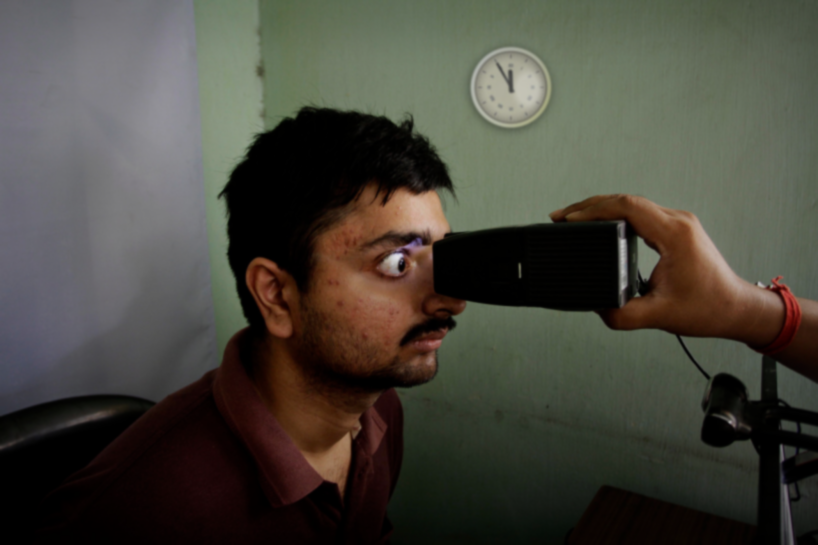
11:55
